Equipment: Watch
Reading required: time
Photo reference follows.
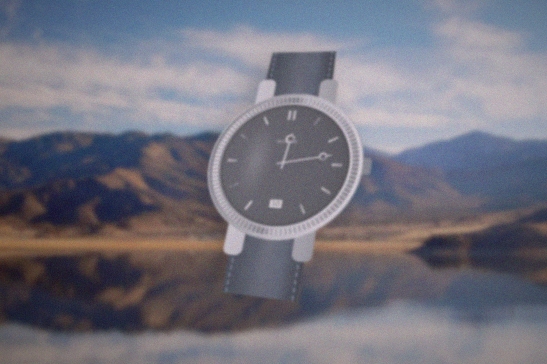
12:13
